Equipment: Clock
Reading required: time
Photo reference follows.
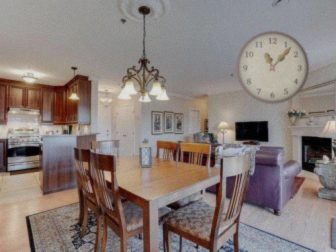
11:07
